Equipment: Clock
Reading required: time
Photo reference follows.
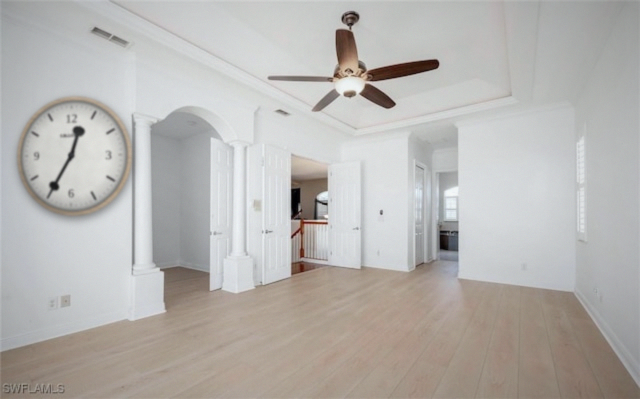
12:35
